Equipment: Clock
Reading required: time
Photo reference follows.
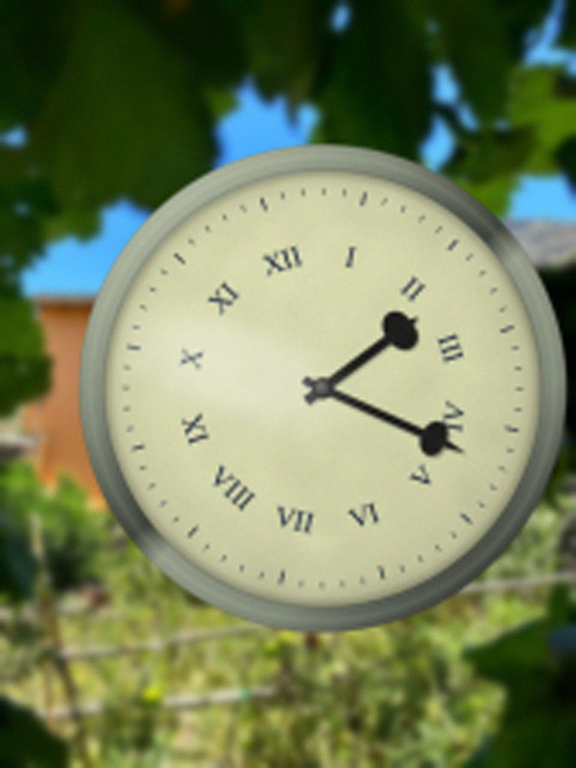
2:22
